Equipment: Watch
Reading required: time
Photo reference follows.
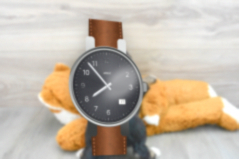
7:53
